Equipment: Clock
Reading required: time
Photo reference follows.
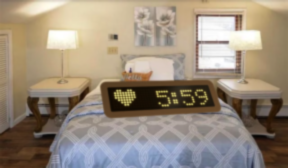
5:59
